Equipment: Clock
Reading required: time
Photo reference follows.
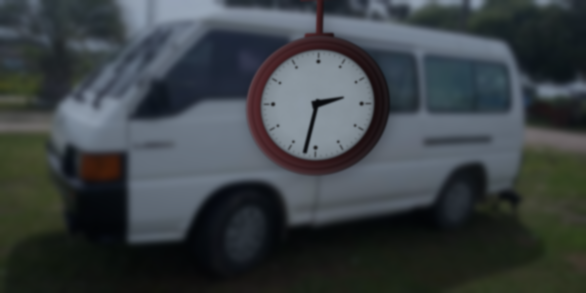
2:32
